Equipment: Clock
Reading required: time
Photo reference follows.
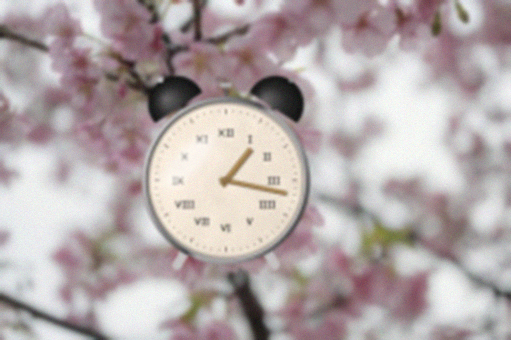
1:17
